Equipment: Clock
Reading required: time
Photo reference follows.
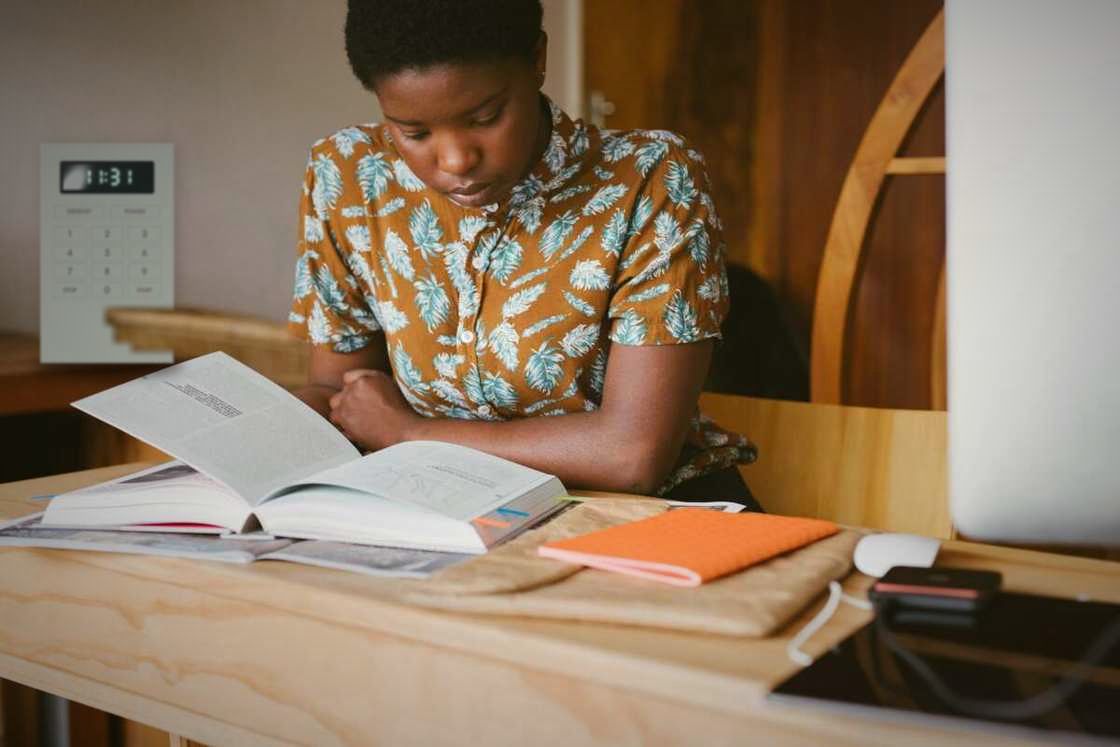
11:31
